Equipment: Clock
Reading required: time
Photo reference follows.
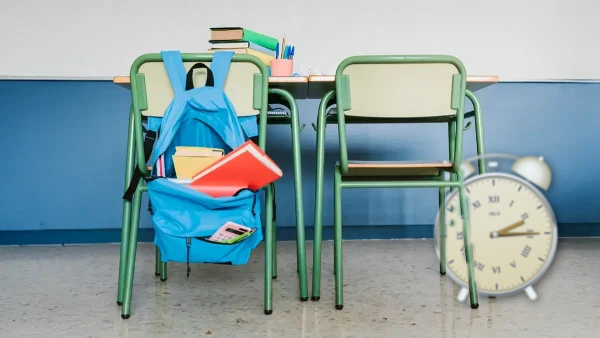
2:15
